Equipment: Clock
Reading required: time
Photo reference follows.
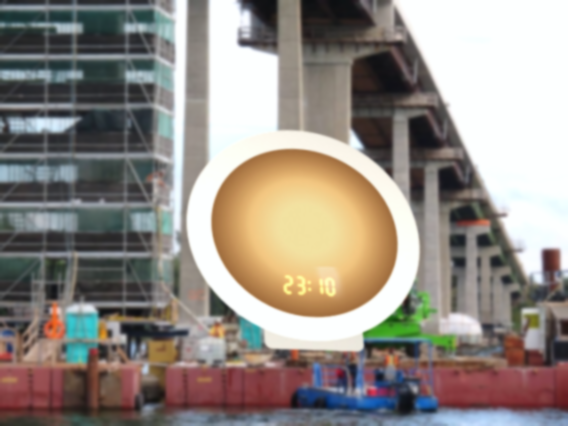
23:10
